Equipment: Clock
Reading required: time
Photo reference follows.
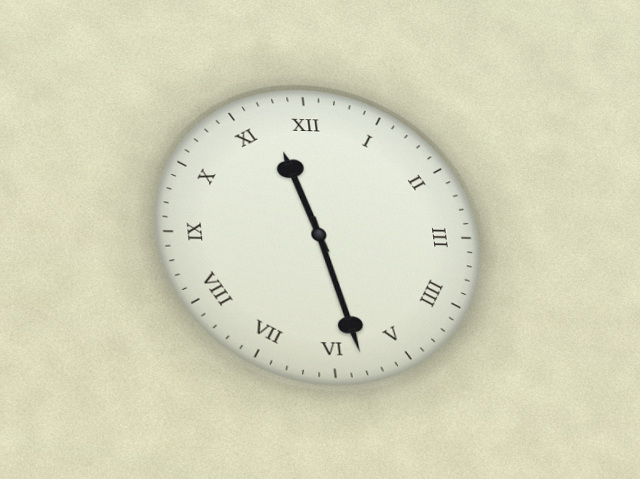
11:28
